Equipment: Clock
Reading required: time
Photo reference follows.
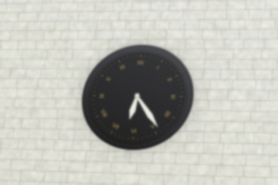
6:24
